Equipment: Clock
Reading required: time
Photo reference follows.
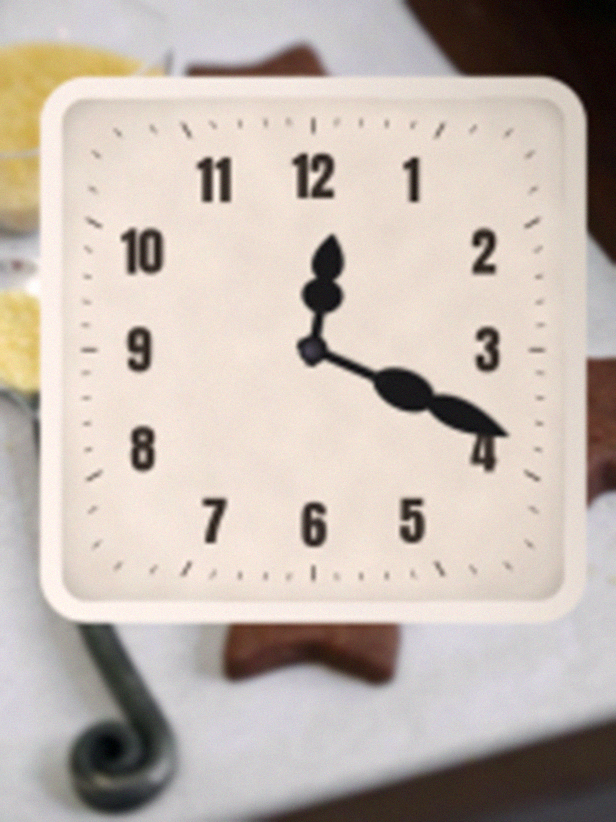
12:19
